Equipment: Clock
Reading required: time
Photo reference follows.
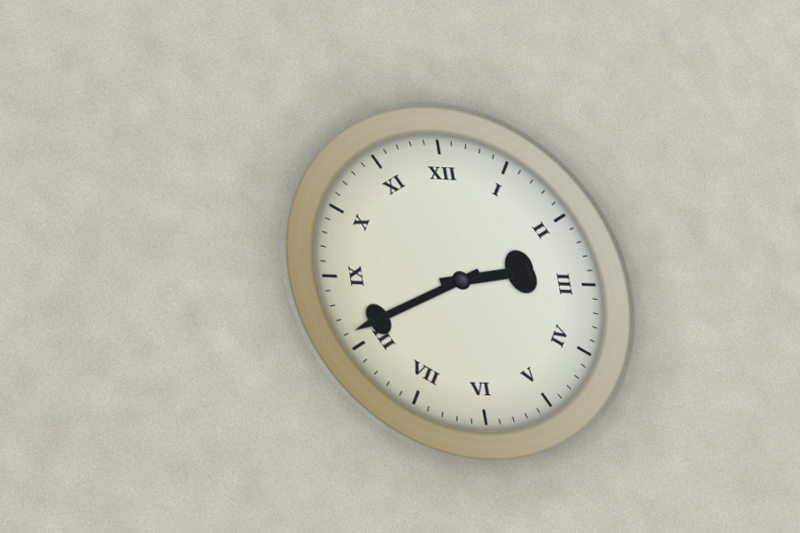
2:41
